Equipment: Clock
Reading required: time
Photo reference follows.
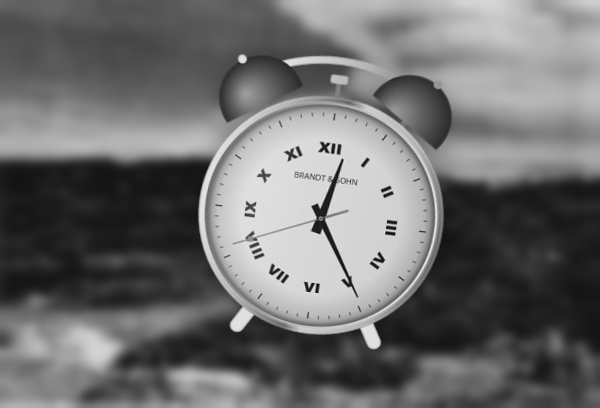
12:24:41
